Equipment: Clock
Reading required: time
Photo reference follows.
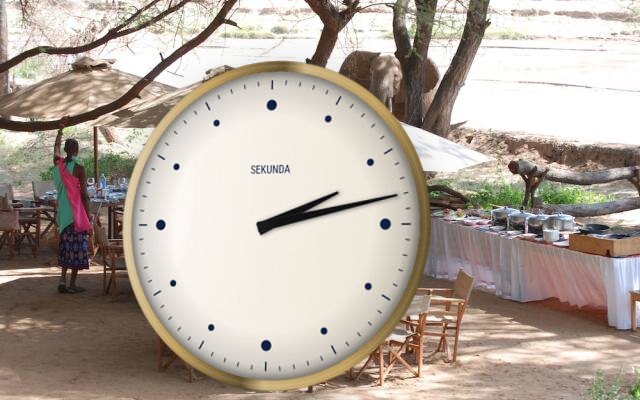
2:13
